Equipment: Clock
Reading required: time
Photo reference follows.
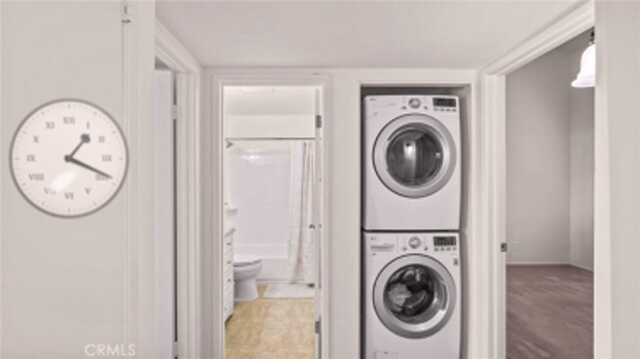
1:19
